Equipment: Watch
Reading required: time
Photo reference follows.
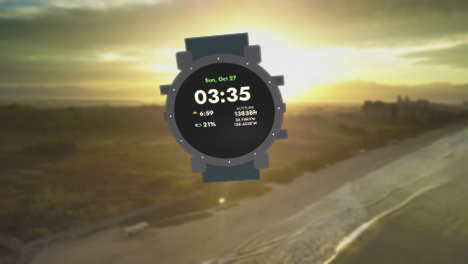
3:35
